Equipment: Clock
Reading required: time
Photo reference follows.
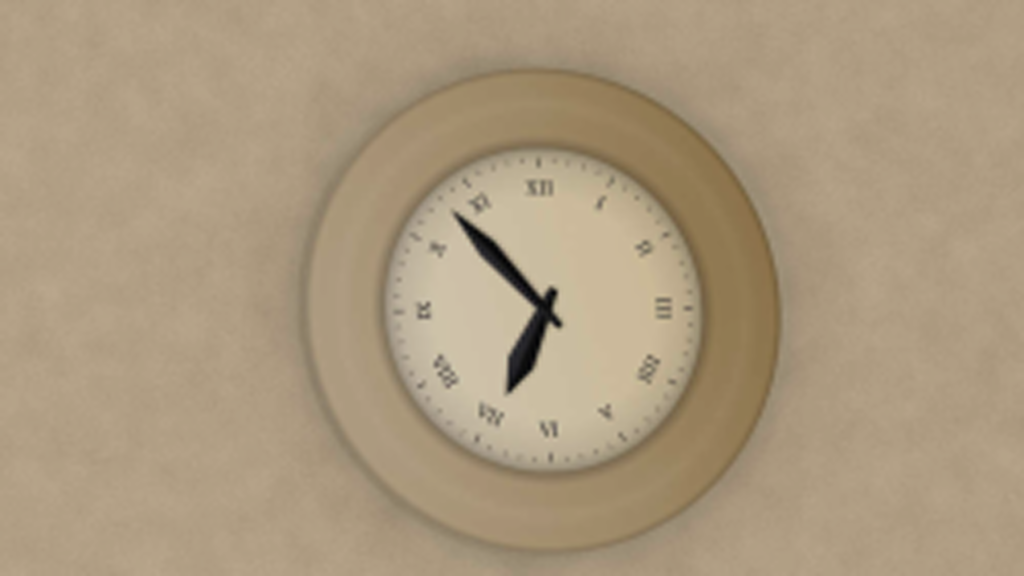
6:53
